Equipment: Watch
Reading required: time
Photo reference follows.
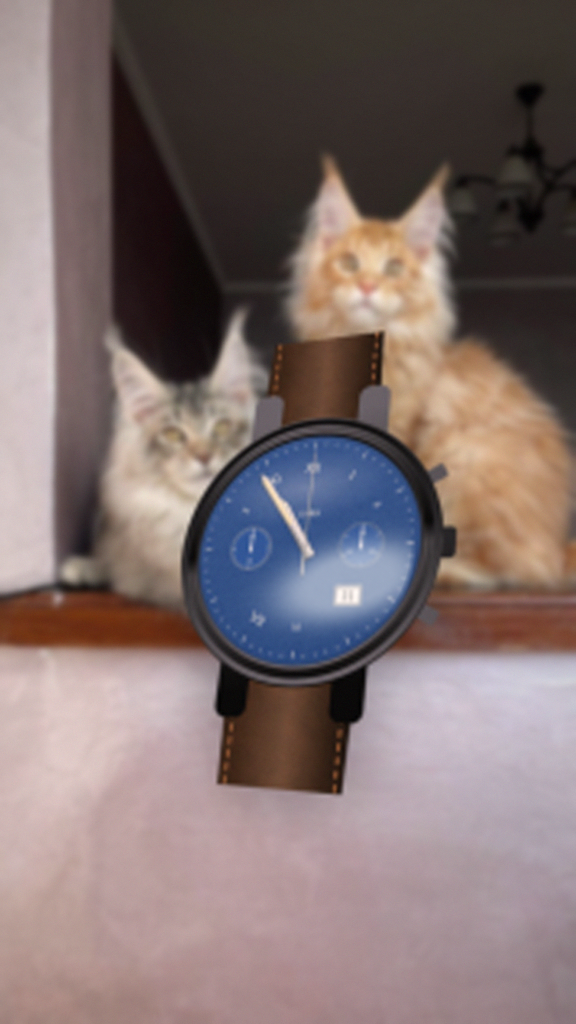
10:54
